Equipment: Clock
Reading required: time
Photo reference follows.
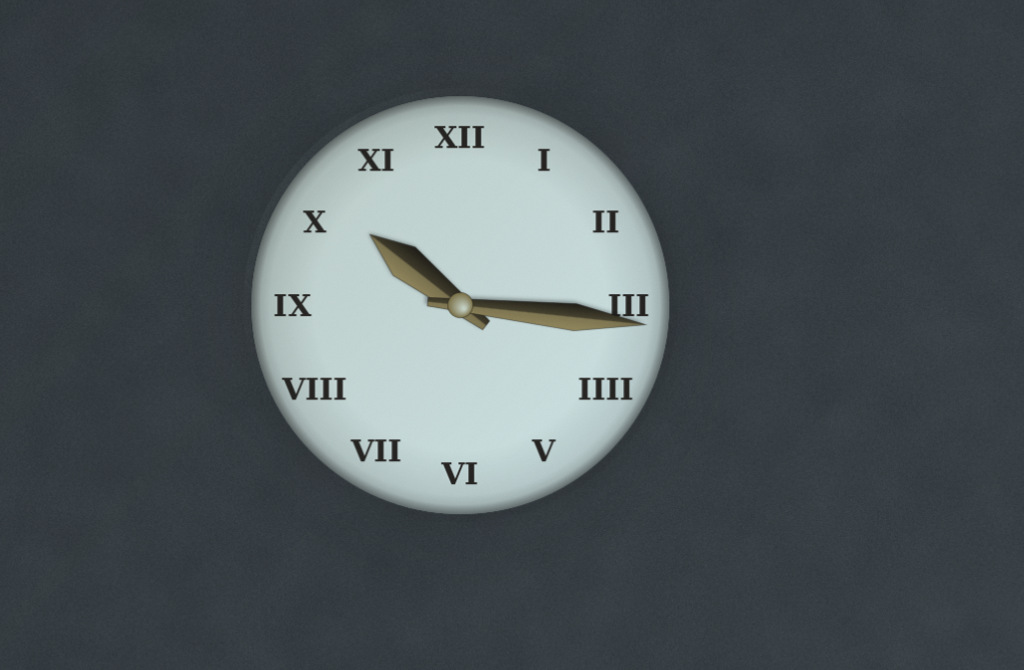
10:16
